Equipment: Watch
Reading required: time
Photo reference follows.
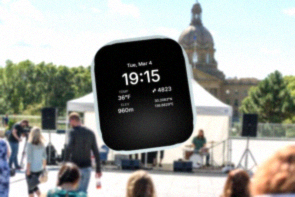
19:15
